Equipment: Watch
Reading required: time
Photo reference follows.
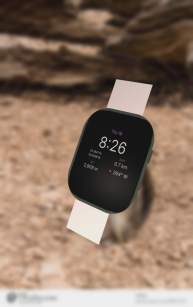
8:26
